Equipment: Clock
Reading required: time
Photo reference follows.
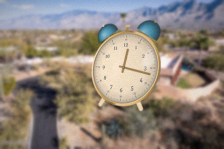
12:17
